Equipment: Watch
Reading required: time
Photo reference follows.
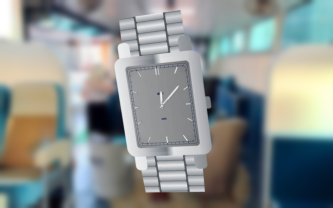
12:08
